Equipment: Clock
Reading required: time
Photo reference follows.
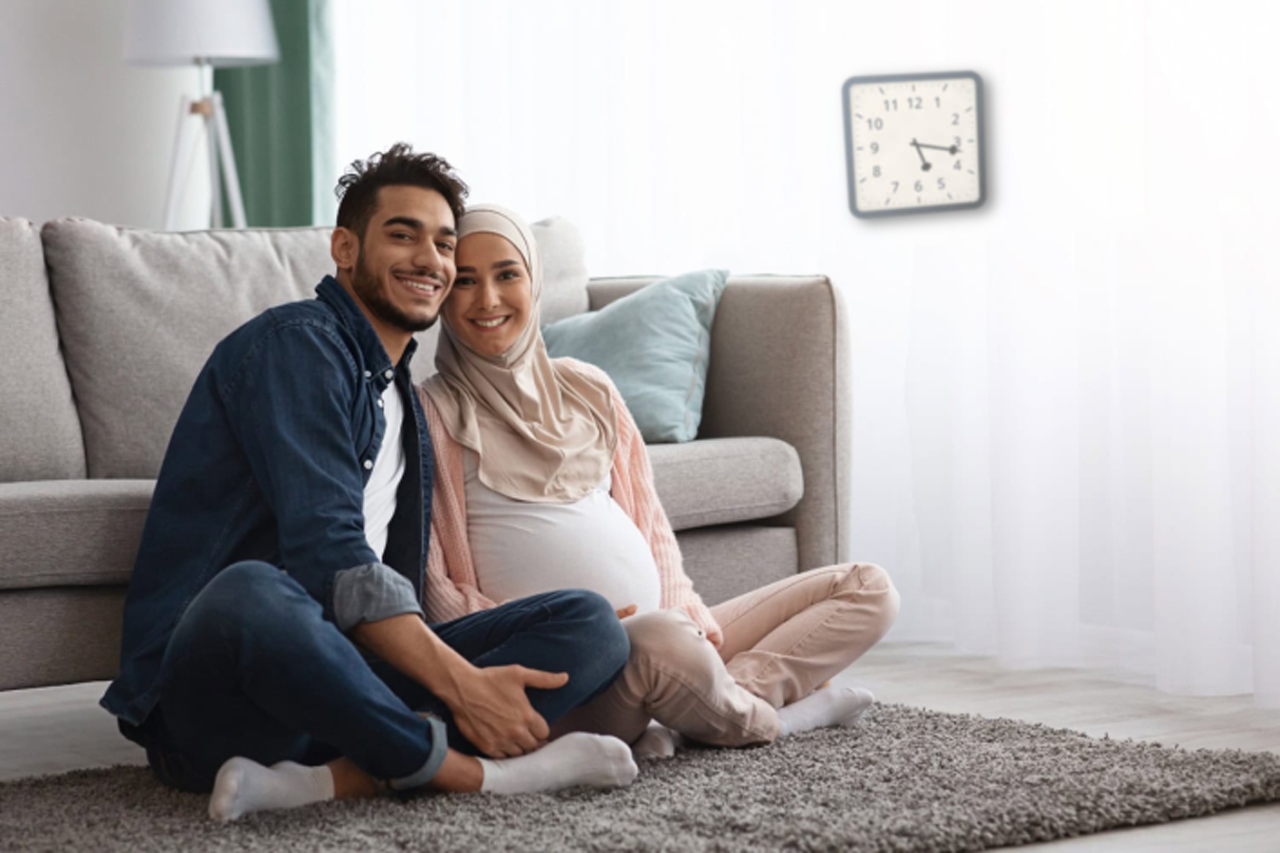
5:17
